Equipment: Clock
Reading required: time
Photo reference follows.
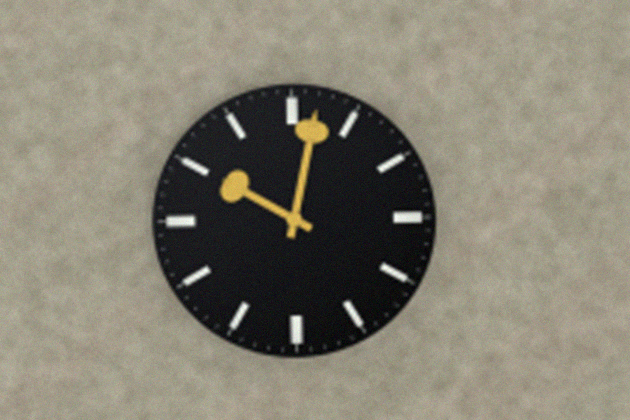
10:02
